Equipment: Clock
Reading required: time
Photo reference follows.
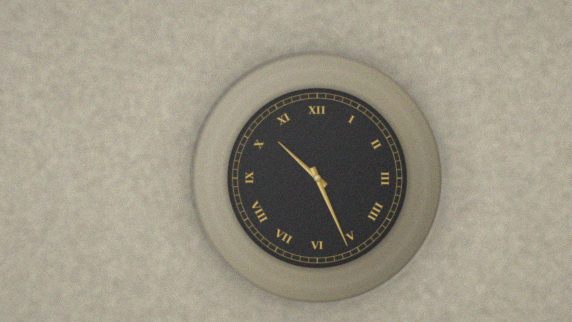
10:26
